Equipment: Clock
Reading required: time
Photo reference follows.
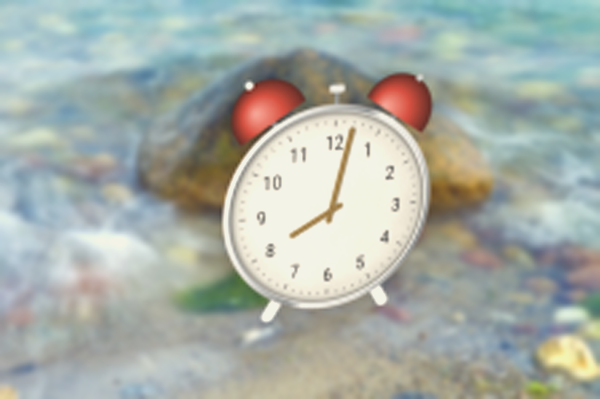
8:02
